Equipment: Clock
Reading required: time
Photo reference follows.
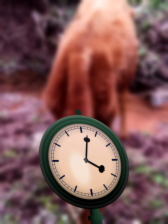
4:02
